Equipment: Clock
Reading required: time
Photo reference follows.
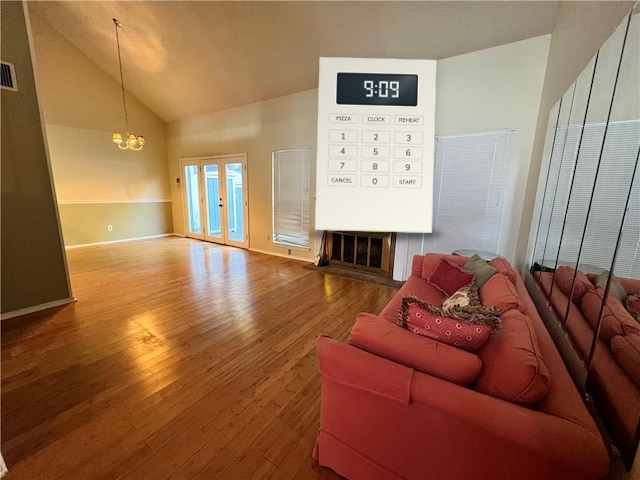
9:09
